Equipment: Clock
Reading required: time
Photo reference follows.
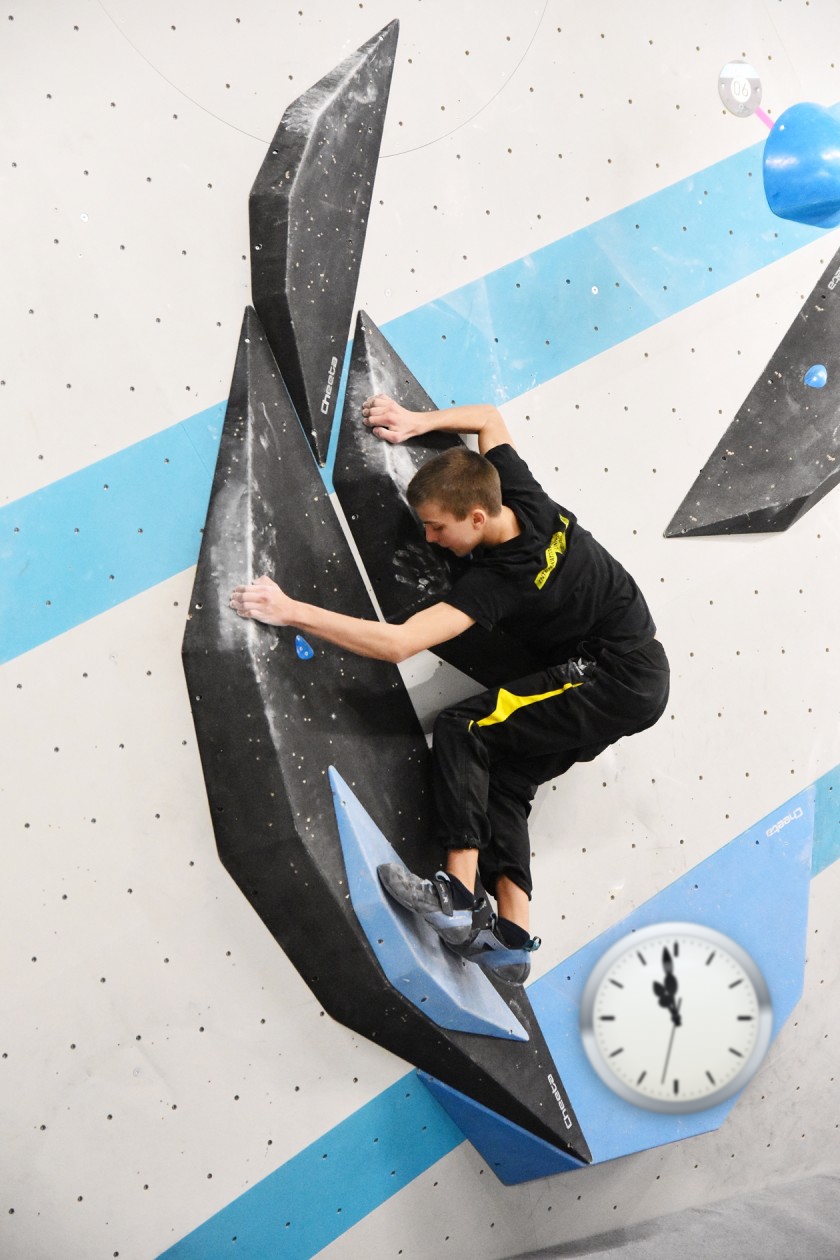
10:58:32
